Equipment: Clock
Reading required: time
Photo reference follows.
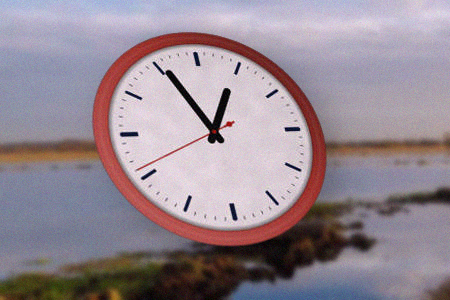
12:55:41
